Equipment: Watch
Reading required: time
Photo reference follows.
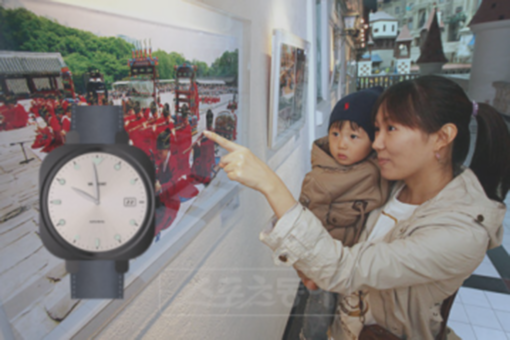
9:59
